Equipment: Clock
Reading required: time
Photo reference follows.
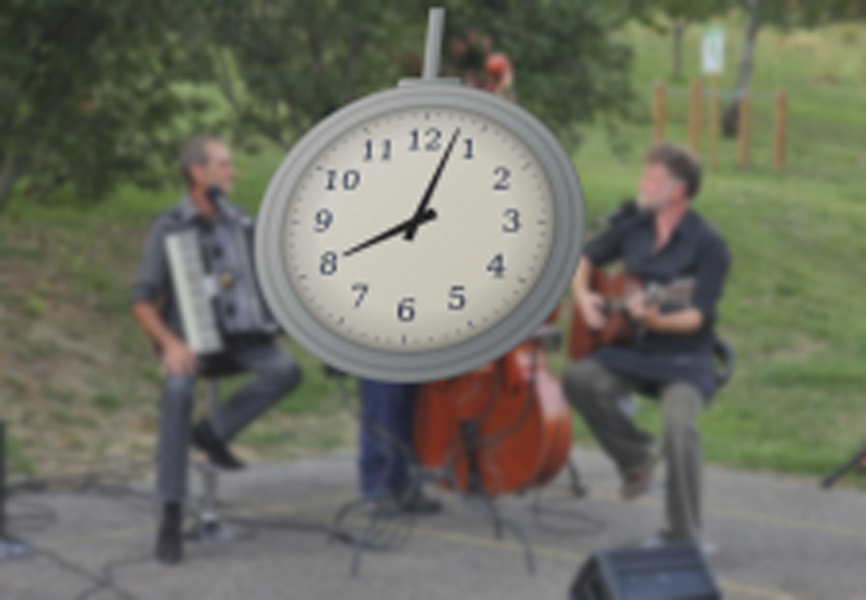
8:03
